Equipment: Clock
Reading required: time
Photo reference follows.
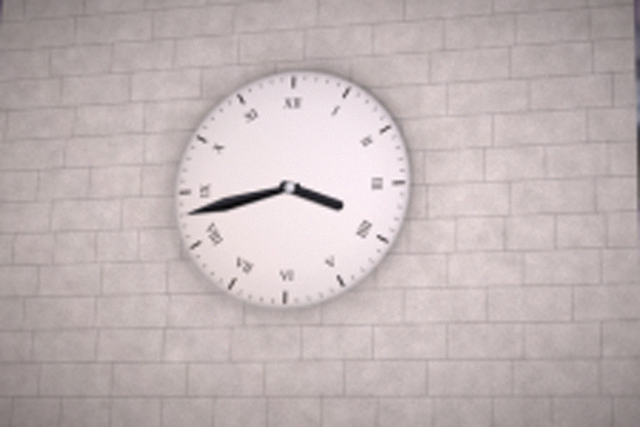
3:43
